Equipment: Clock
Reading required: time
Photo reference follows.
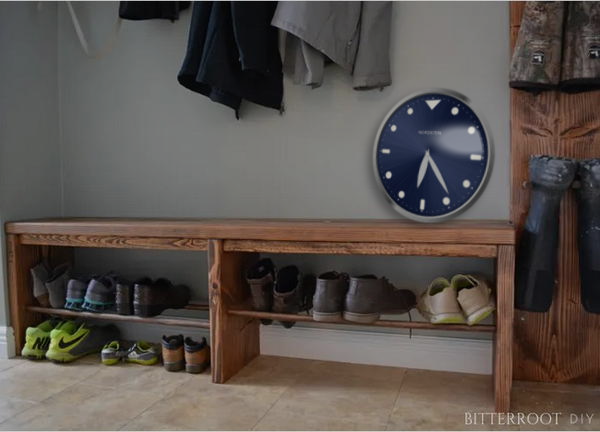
6:24
